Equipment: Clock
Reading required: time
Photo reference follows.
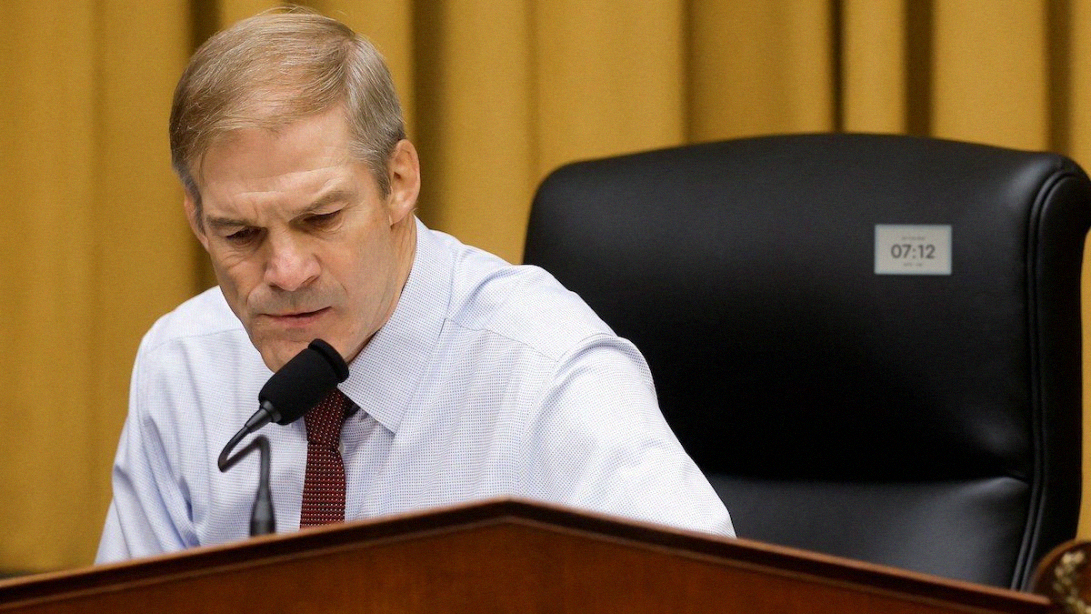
7:12
